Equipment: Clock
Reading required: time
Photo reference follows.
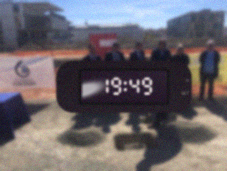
19:49
